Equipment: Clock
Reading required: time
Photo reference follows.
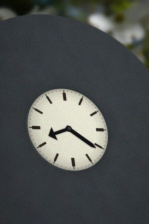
8:21
